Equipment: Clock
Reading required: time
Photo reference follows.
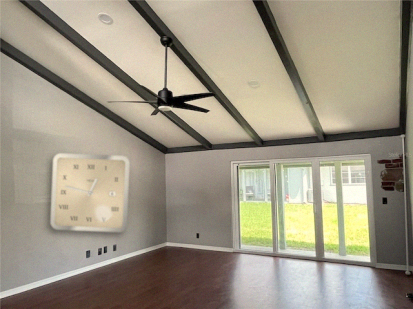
12:47
